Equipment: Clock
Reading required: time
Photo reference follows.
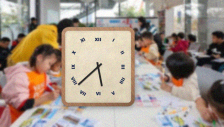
5:38
